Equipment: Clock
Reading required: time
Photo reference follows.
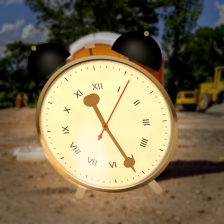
11:26:06
